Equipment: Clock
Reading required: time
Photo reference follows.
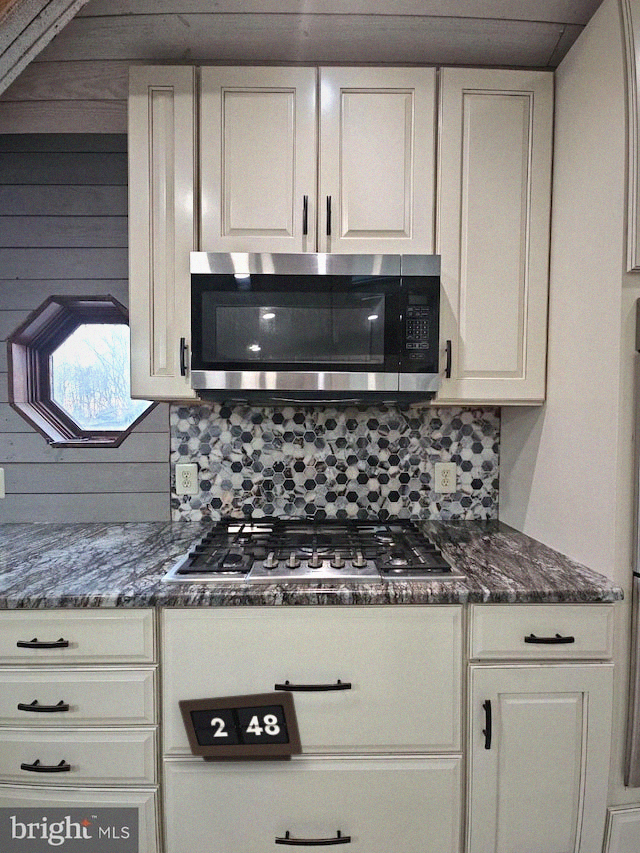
2:48
